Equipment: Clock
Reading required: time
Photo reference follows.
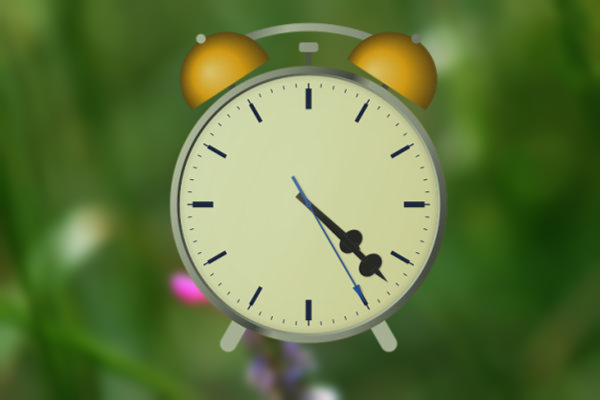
4:22:25
